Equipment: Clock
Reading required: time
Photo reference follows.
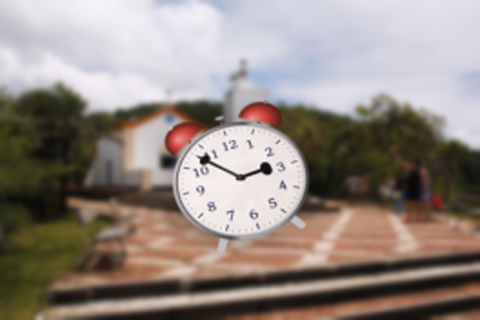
2:53
